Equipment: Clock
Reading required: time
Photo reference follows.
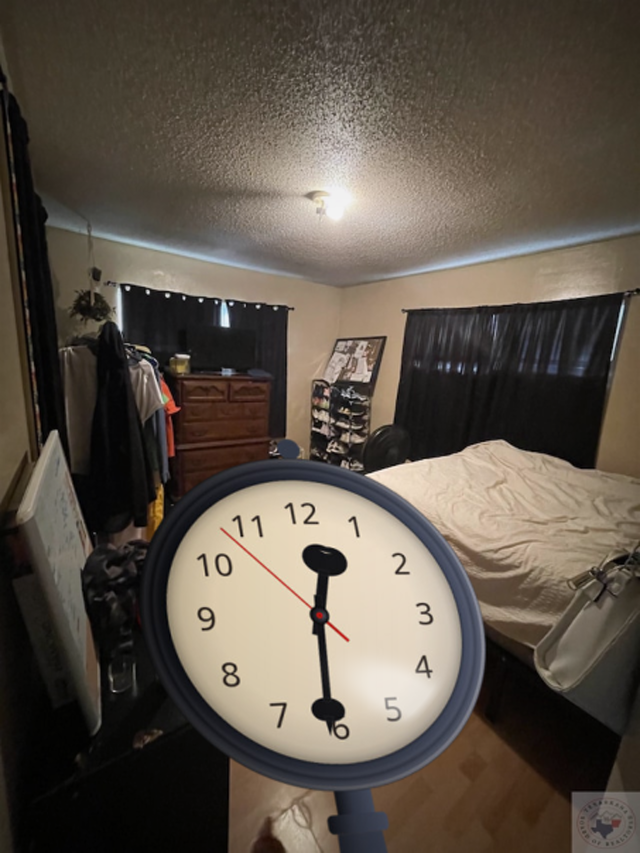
12:30:53
